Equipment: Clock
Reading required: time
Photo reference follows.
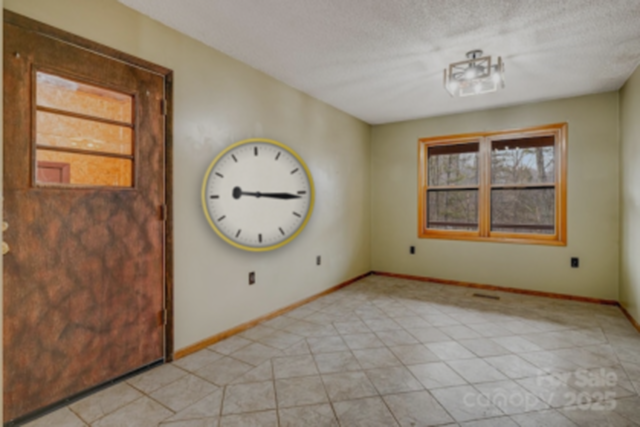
9:16
